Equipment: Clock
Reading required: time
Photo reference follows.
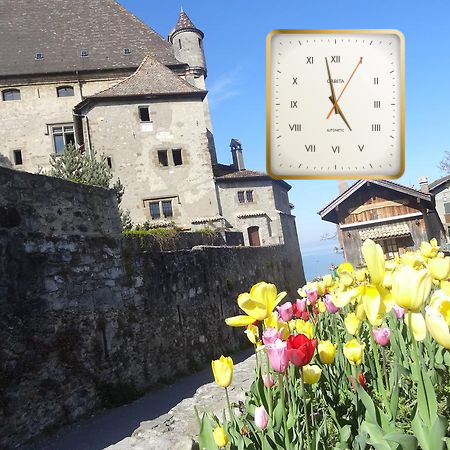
4:58:05
